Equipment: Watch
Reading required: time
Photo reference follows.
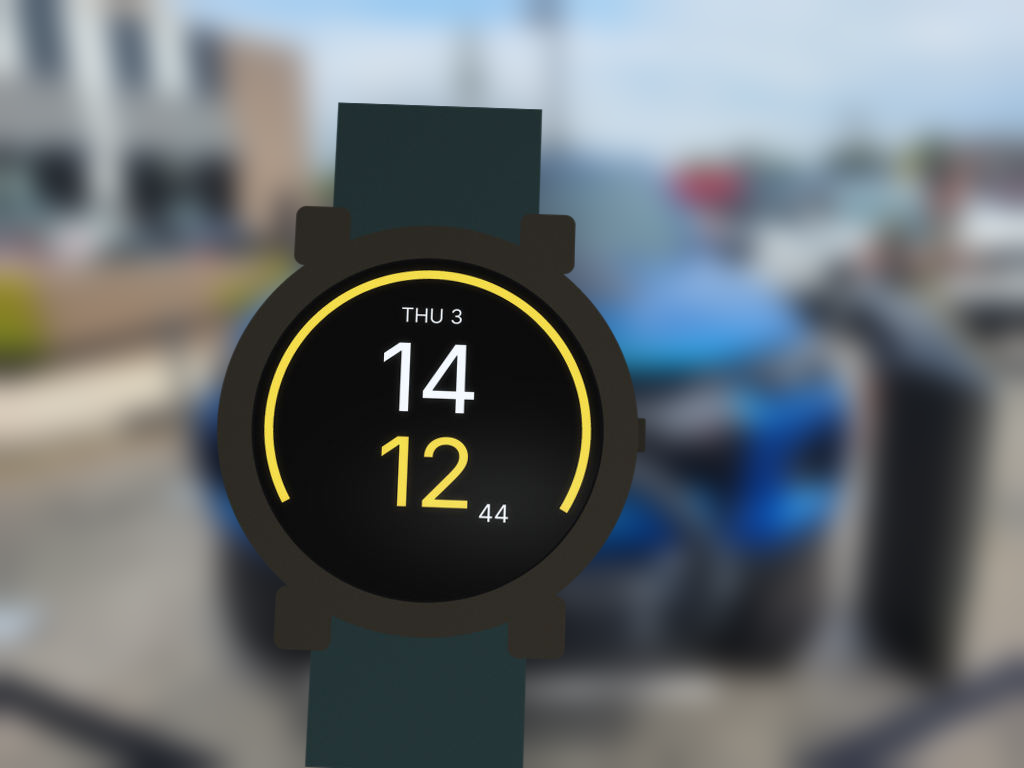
14:12:44
